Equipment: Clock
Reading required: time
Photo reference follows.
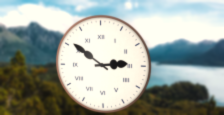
2:51
